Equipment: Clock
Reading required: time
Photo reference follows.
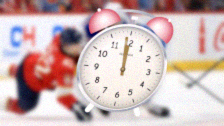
11:59
